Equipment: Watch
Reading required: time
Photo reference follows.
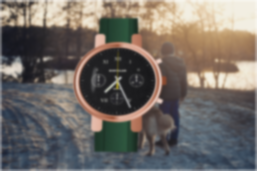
7:26
